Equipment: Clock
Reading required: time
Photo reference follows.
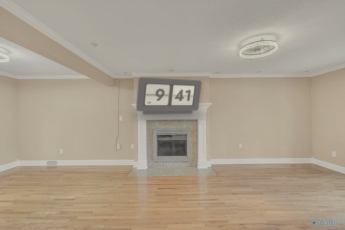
9:41
